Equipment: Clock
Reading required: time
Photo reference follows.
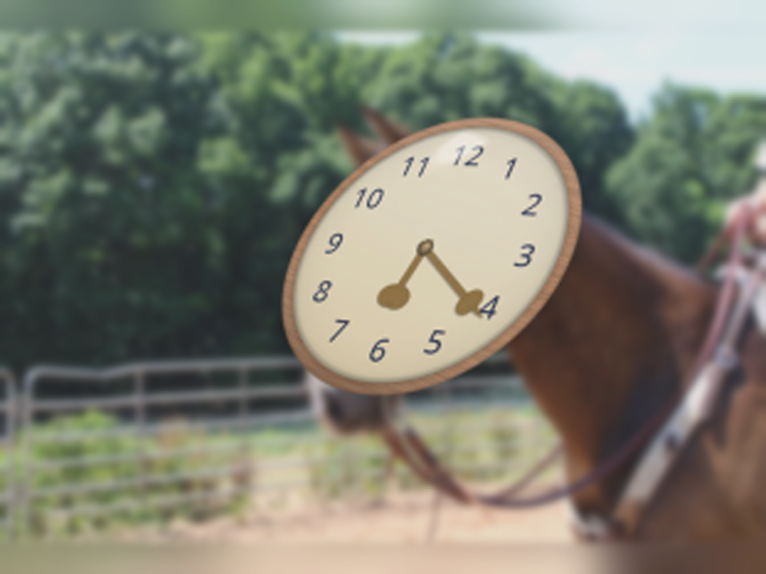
6:21
